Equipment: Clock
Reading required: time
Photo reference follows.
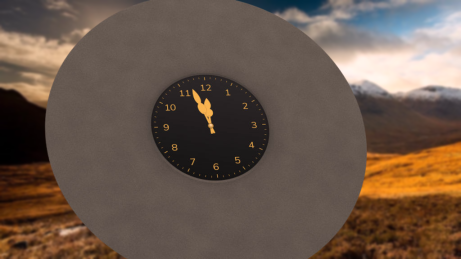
11:57
